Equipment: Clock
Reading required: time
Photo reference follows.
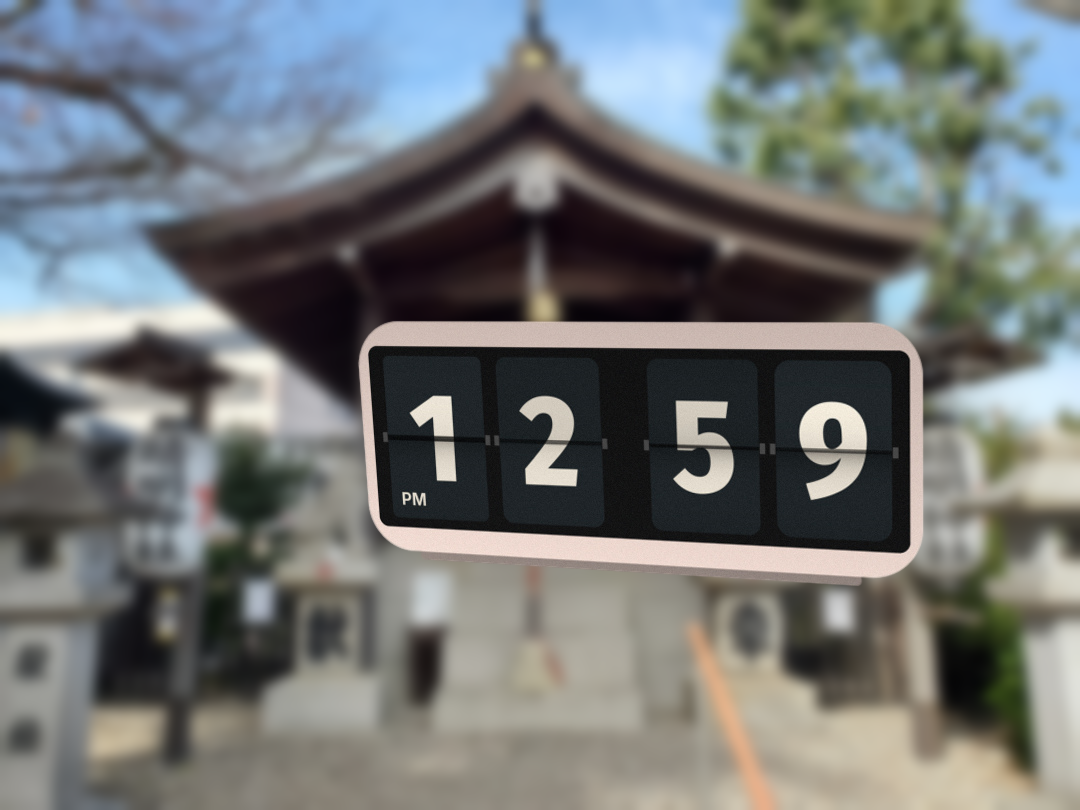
12:59
